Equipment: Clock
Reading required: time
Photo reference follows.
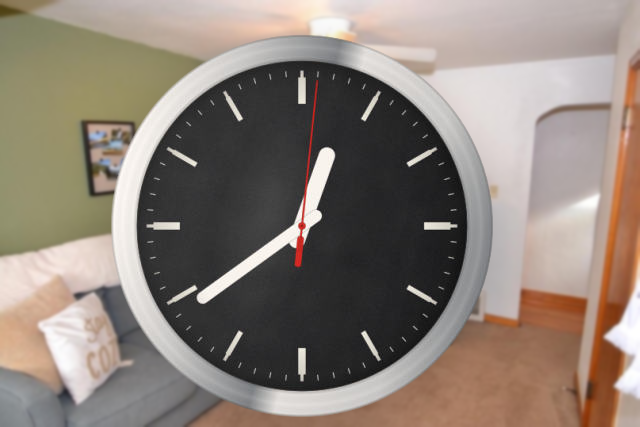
12:39:01
